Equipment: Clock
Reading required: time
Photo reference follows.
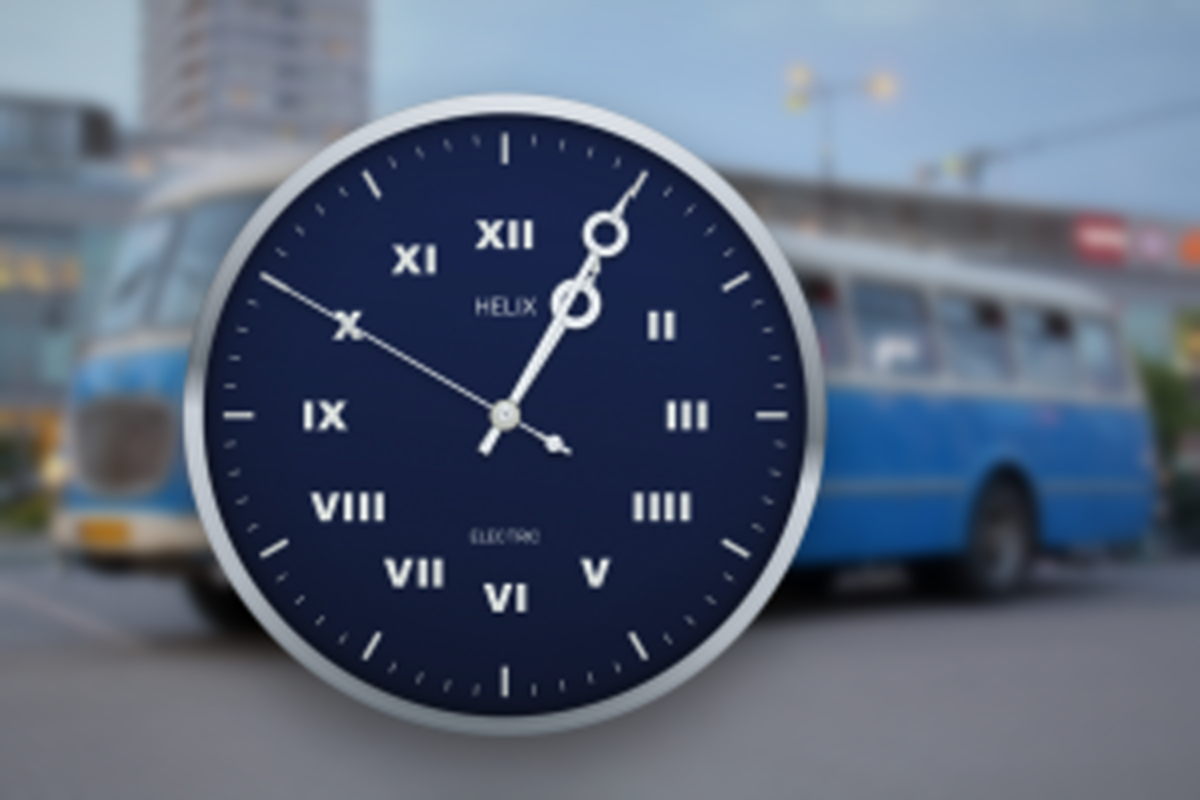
1:04:50
